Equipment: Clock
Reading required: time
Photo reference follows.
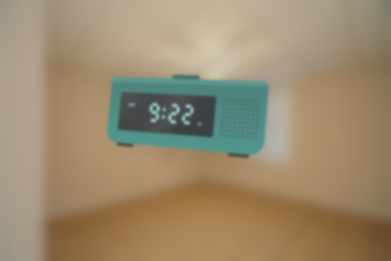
9:22
